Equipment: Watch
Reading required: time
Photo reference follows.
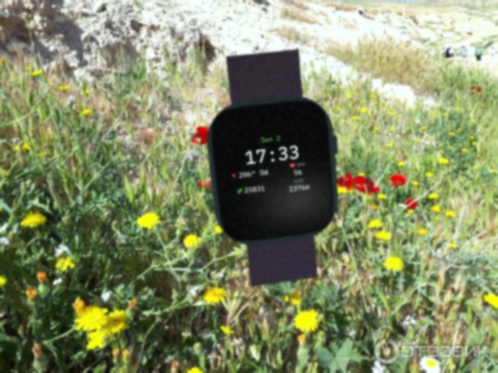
17:33
